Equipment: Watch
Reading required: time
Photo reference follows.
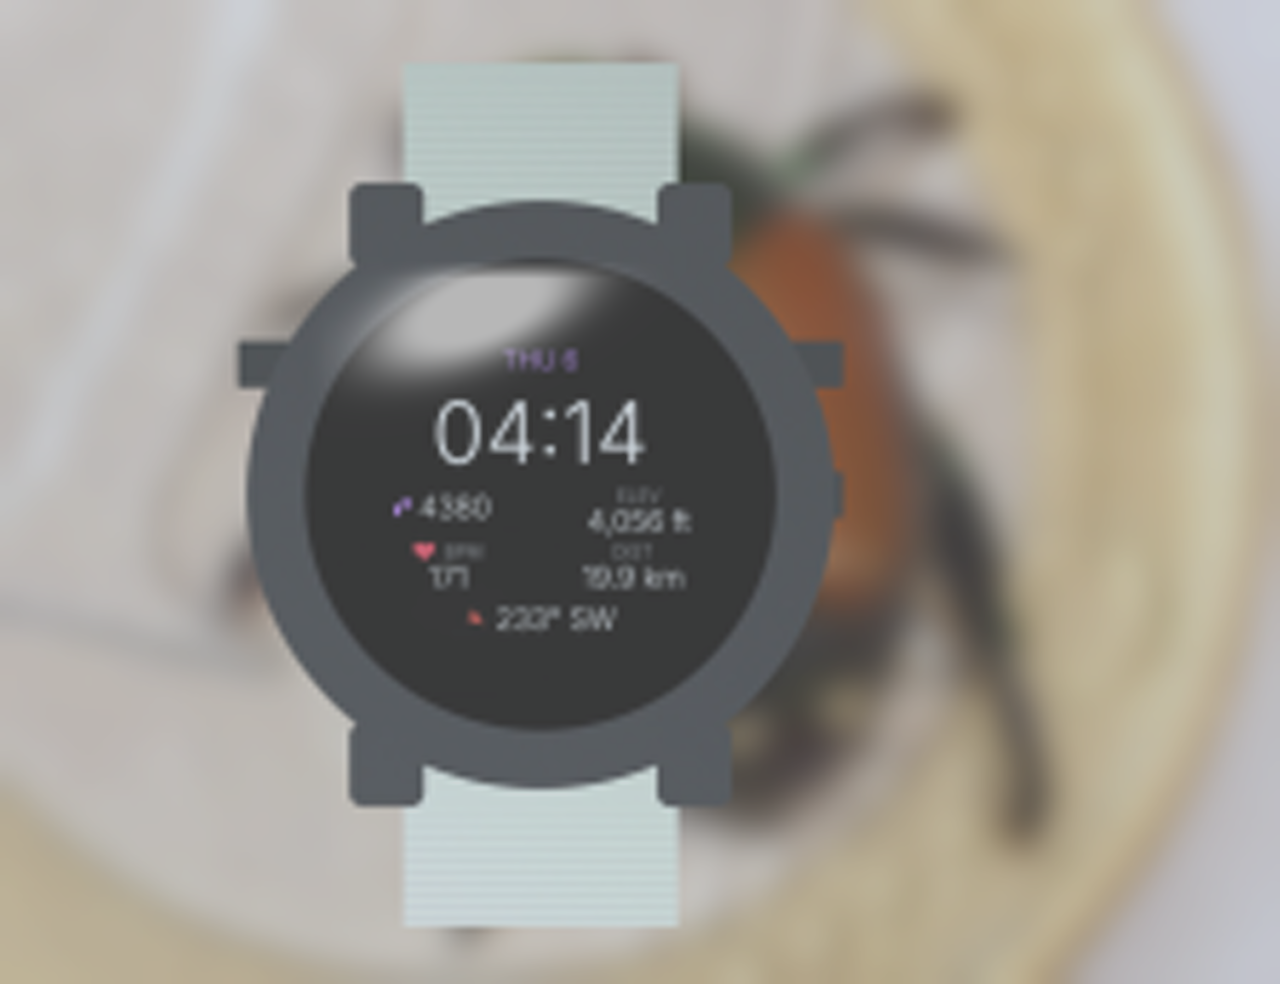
4:14
